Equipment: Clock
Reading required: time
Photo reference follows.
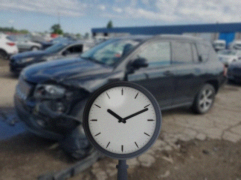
10:11
